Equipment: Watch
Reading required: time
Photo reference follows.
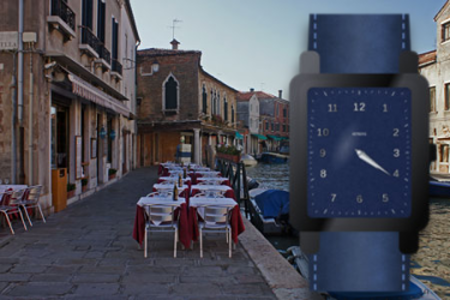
4:21
